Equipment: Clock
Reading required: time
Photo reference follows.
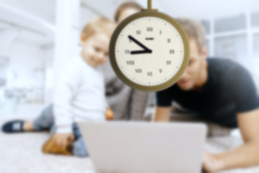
8:51
